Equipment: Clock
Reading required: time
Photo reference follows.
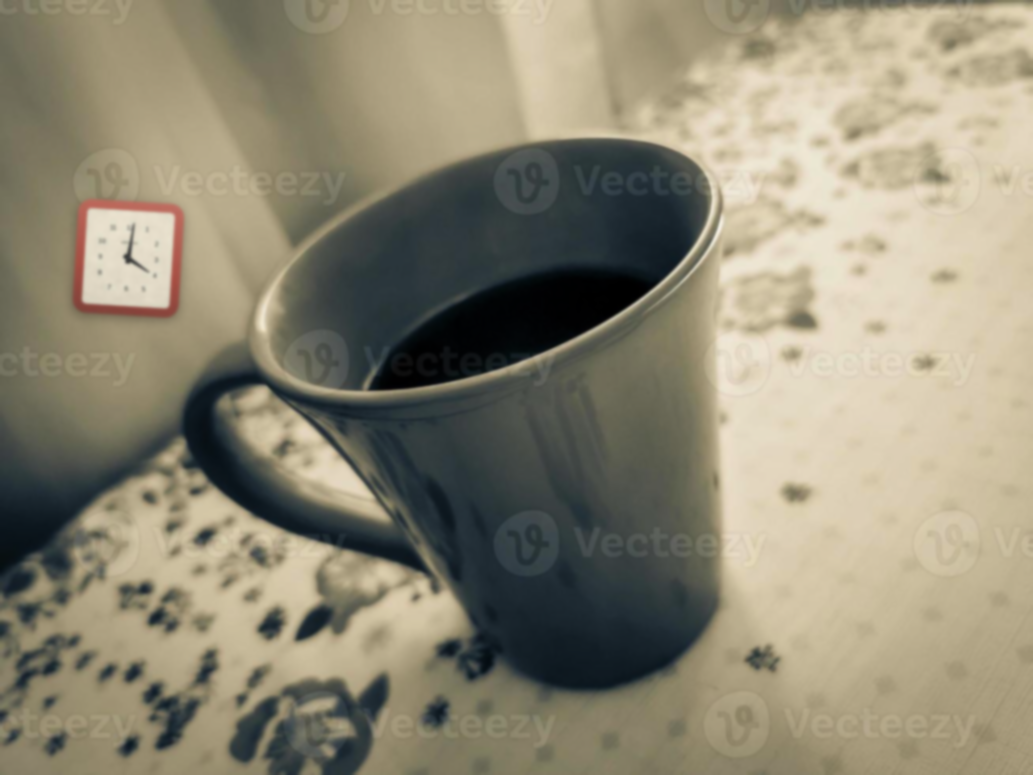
4:01
